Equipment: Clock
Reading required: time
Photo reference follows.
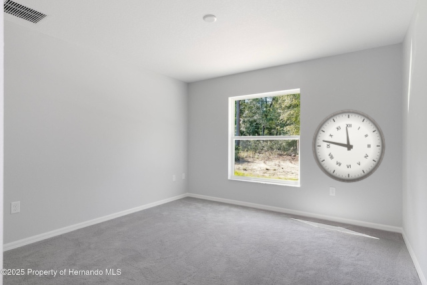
11:47
